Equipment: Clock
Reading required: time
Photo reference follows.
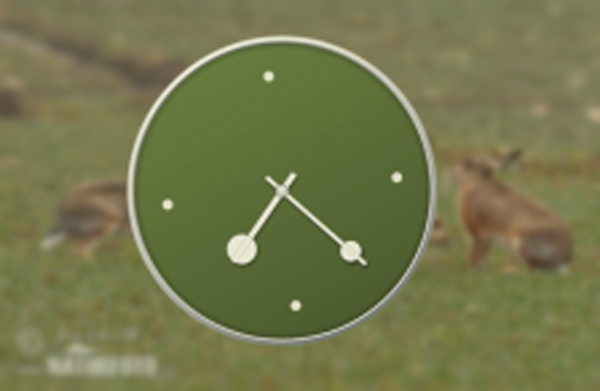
7:23
